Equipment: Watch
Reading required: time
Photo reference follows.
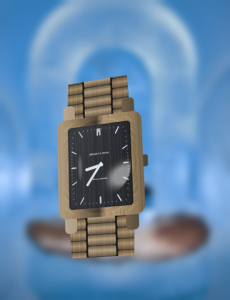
8:36
